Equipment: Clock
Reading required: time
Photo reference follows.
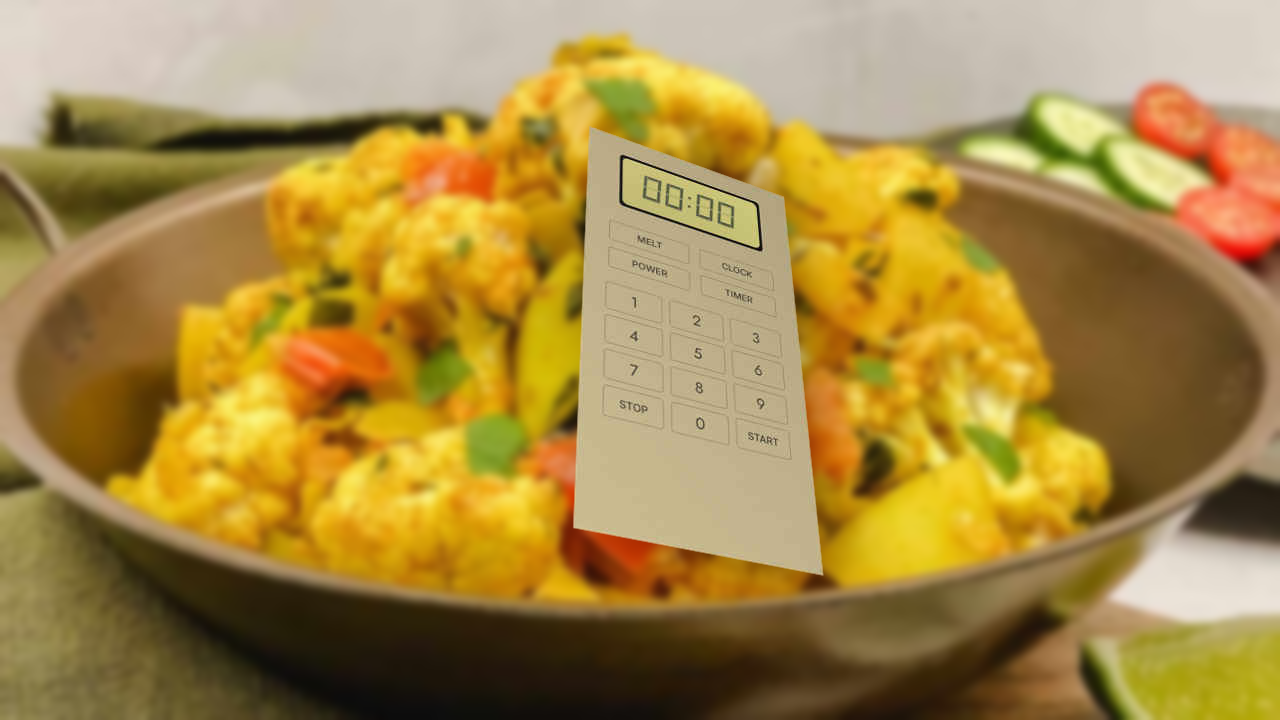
0:00
